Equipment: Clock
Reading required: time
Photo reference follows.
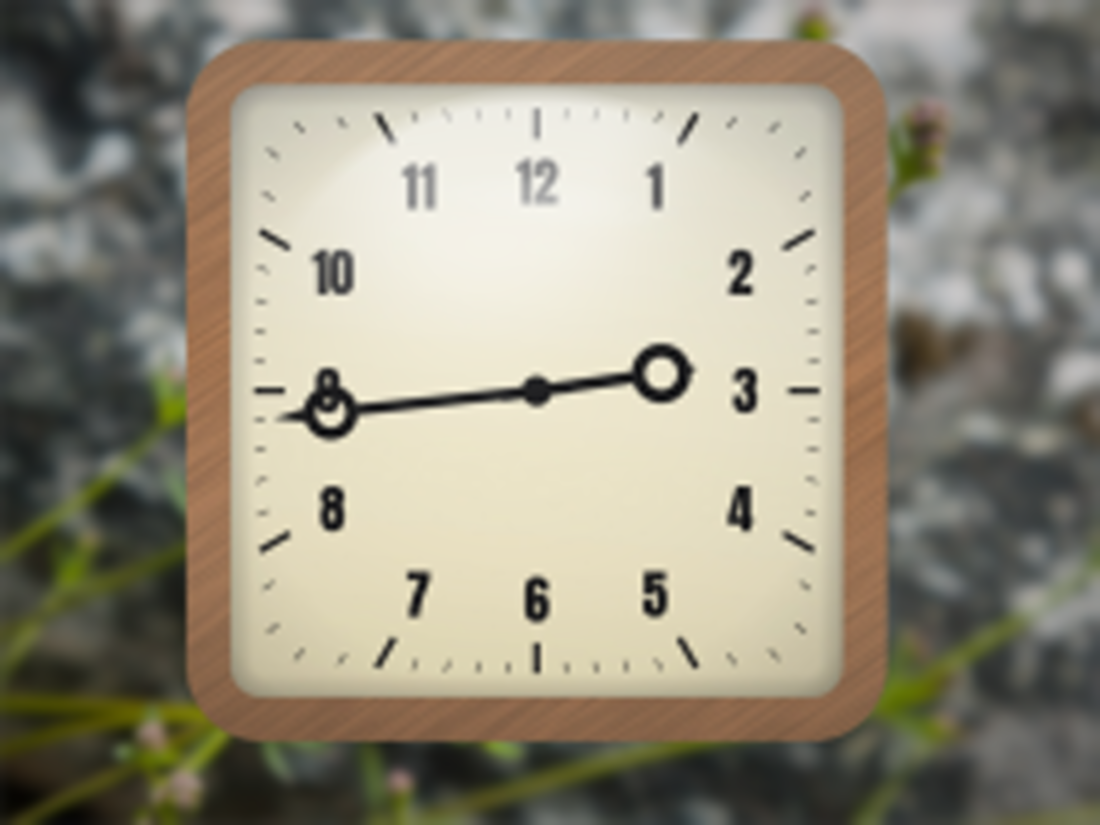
2:44
